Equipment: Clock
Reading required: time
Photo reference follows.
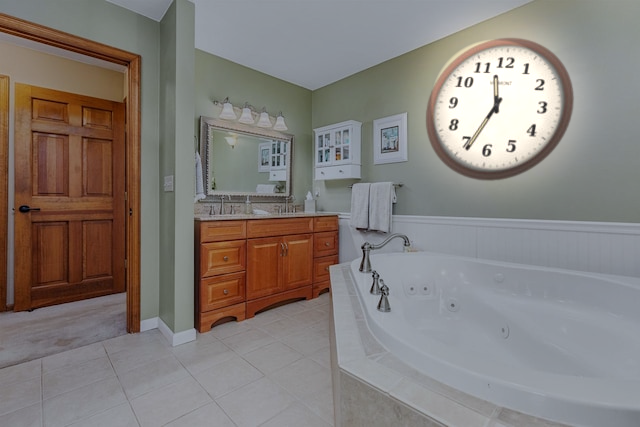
11:34
